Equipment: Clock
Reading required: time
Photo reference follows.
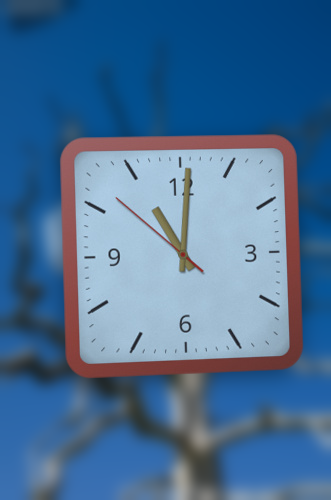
11:00:52
